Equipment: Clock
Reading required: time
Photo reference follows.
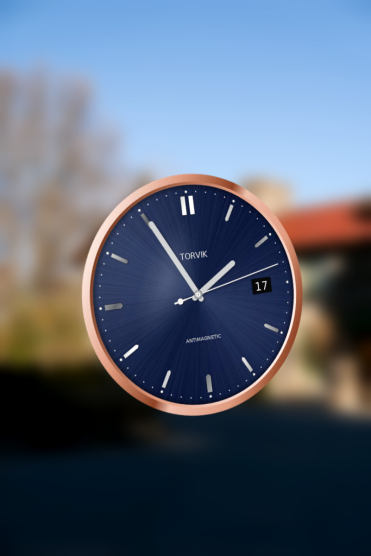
1:55:13
